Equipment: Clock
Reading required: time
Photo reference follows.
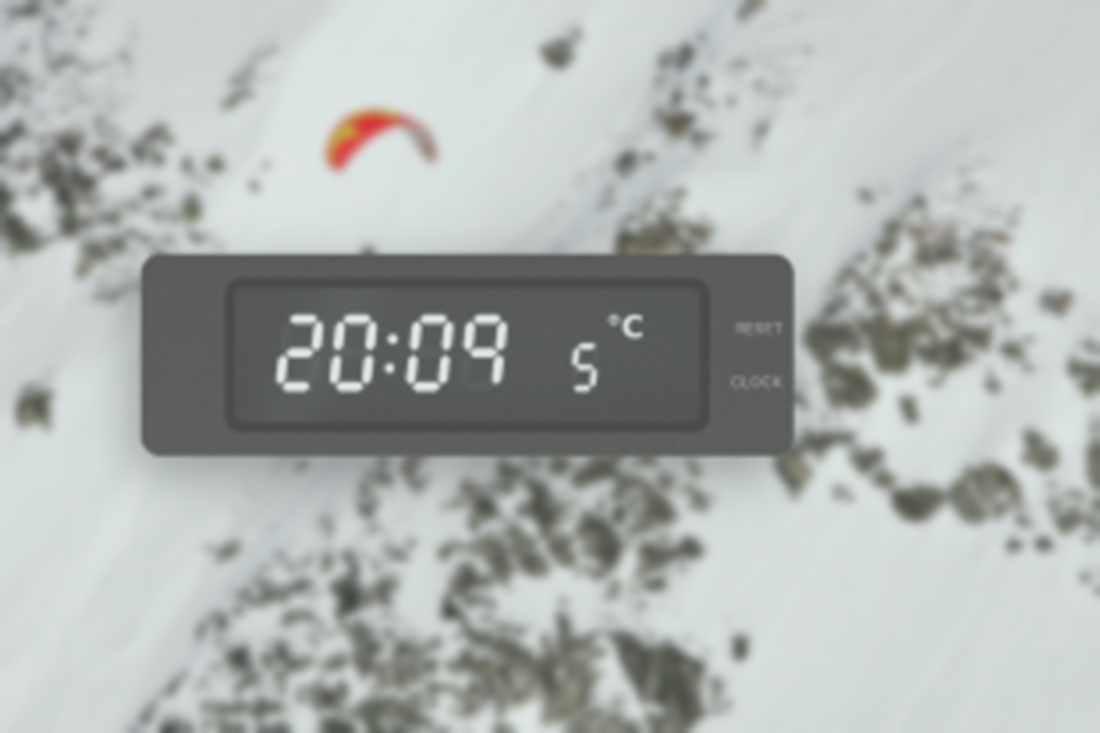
20:09
